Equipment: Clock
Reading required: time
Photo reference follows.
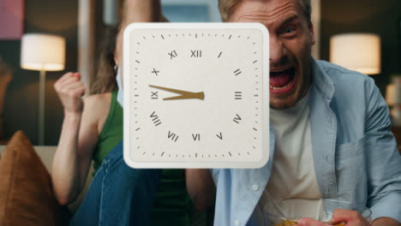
8:47
